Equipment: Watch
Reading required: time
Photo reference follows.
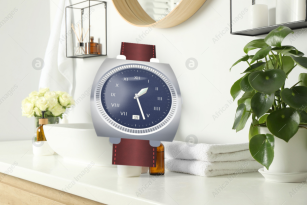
1:27
